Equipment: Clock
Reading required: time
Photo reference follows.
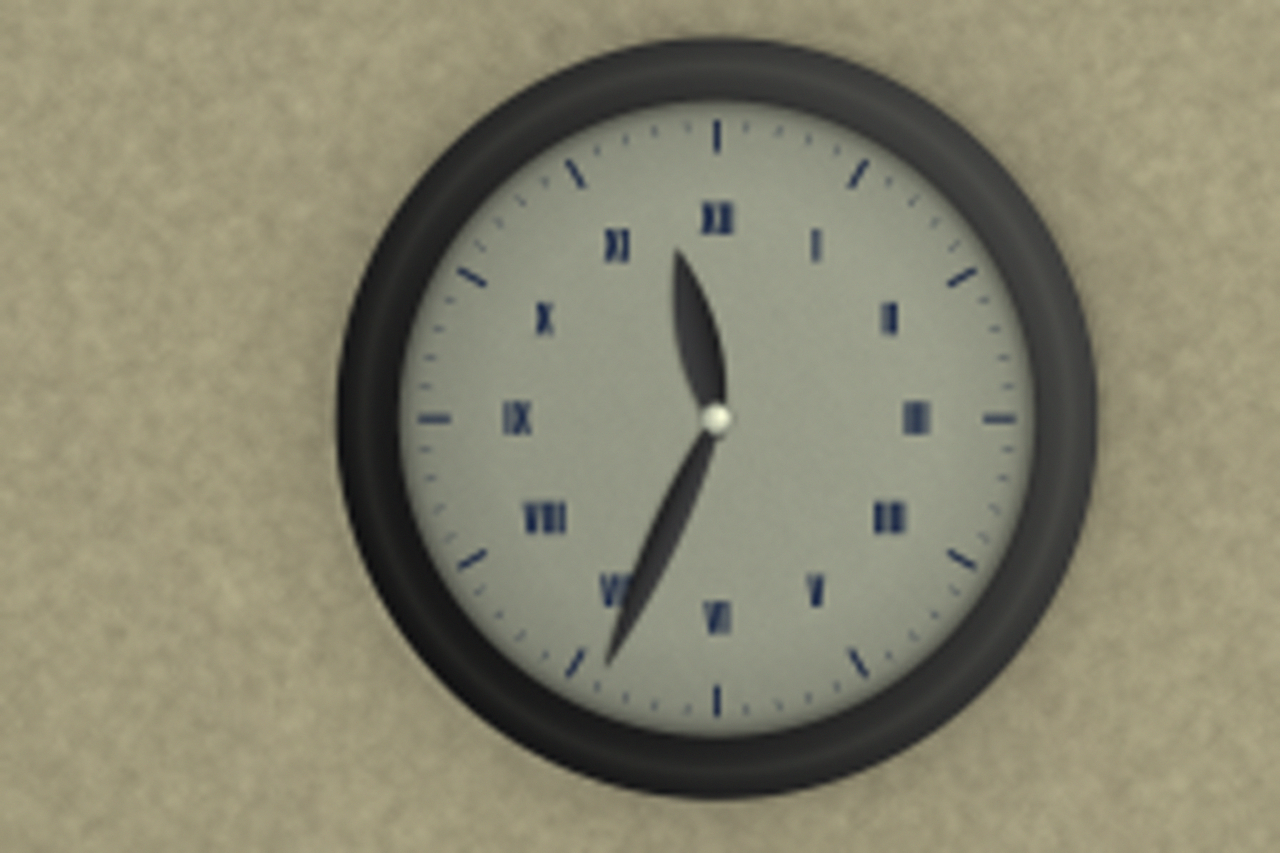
11:34
